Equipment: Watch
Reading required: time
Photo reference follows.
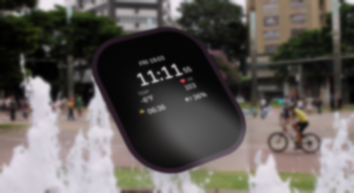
11:11
